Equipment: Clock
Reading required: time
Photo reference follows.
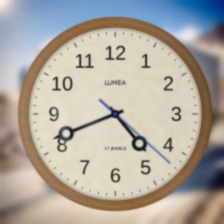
4:41:22
